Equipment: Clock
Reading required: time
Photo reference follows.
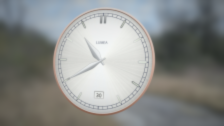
10:40
